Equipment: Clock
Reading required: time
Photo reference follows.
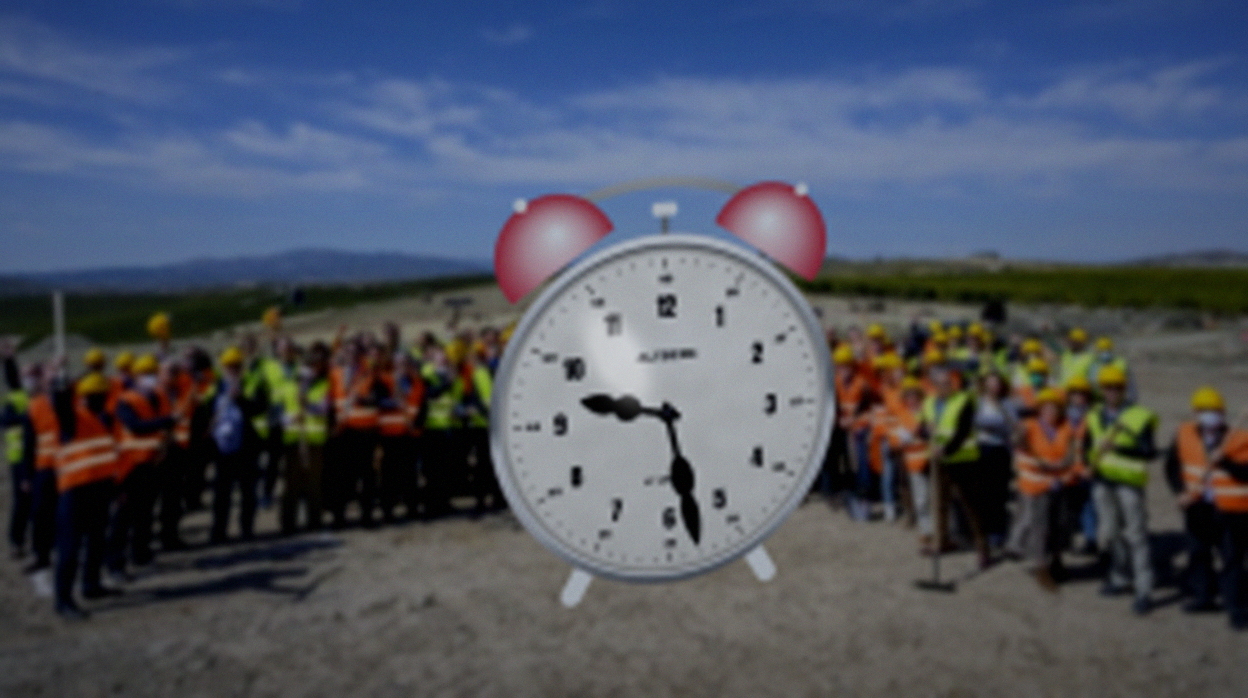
9:28
